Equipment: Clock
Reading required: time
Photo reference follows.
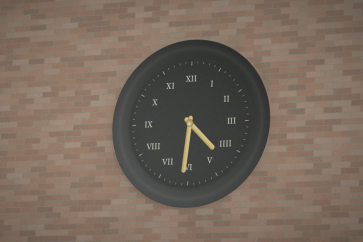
4:31
